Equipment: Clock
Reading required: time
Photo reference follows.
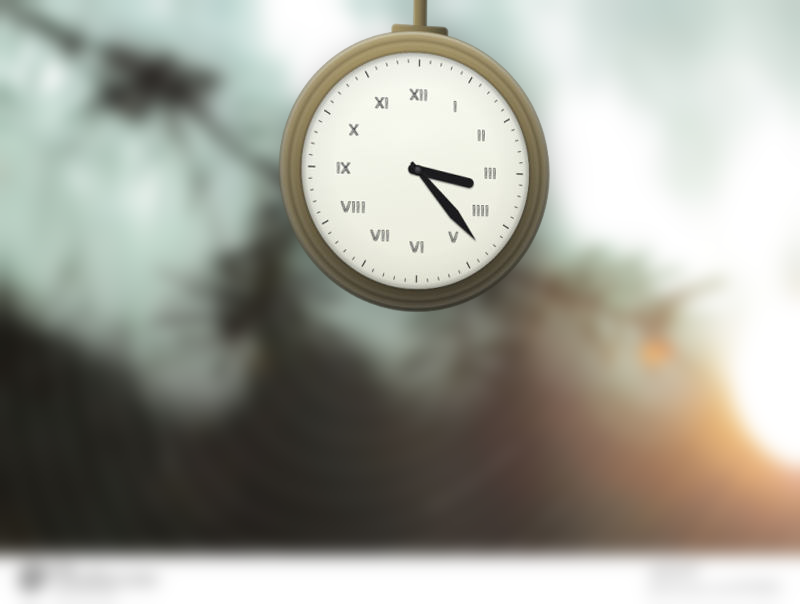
3:23
